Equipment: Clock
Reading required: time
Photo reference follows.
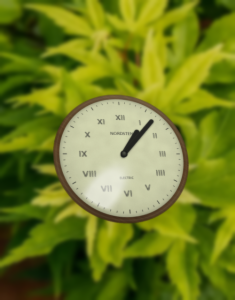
1:07
